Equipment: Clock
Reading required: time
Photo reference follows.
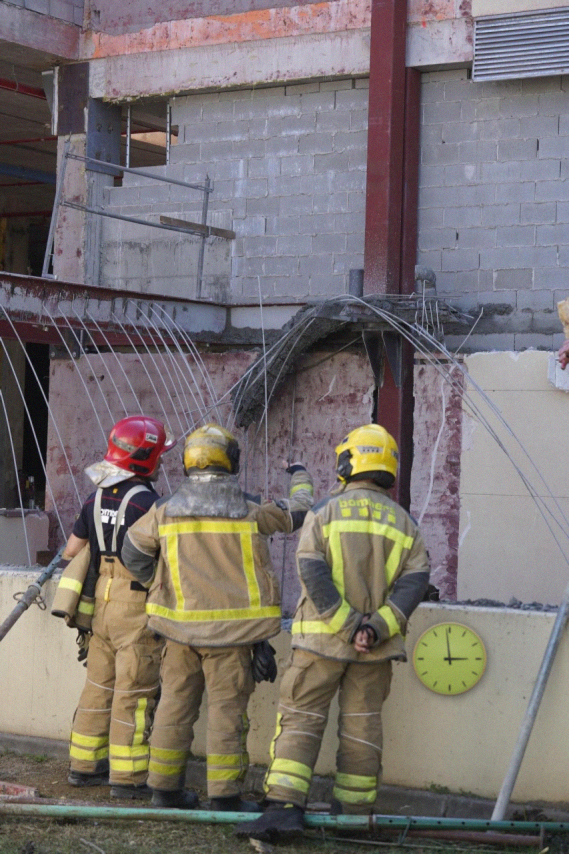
2:59
